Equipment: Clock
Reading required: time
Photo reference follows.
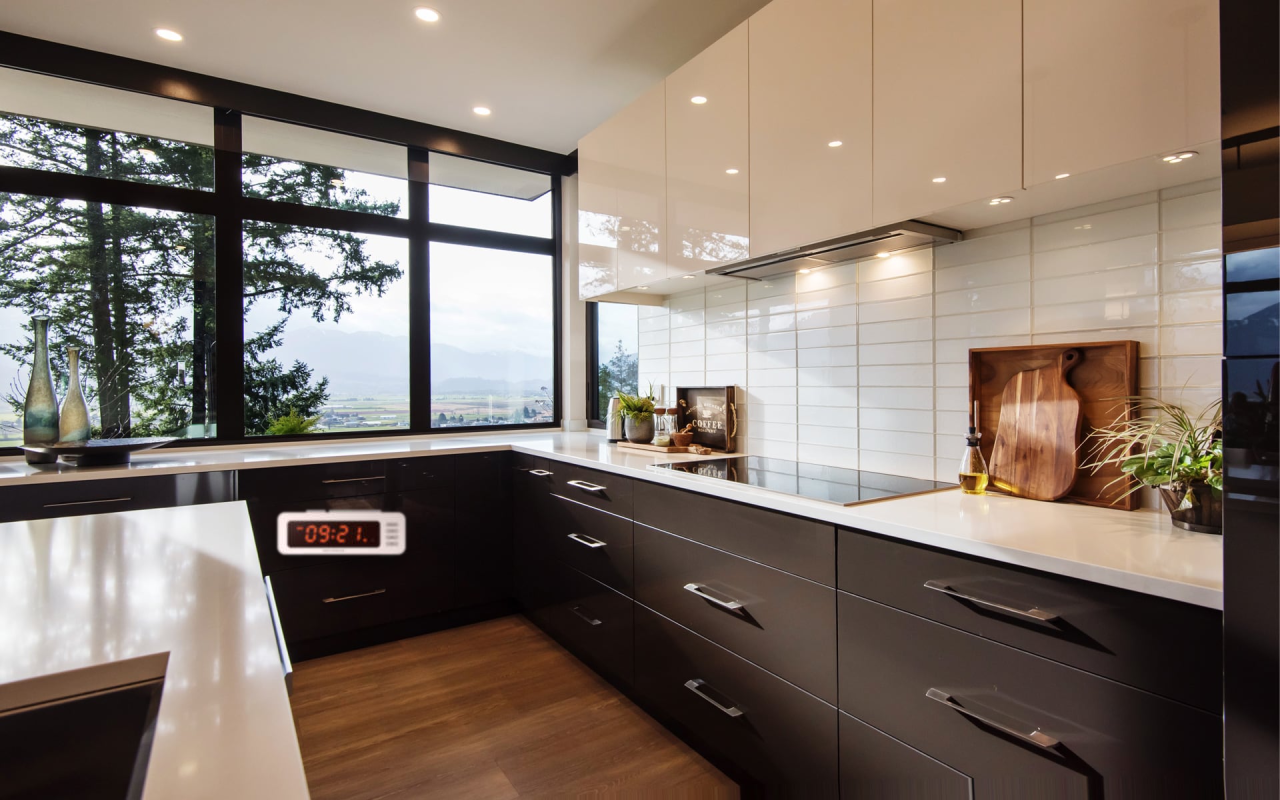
9:21
